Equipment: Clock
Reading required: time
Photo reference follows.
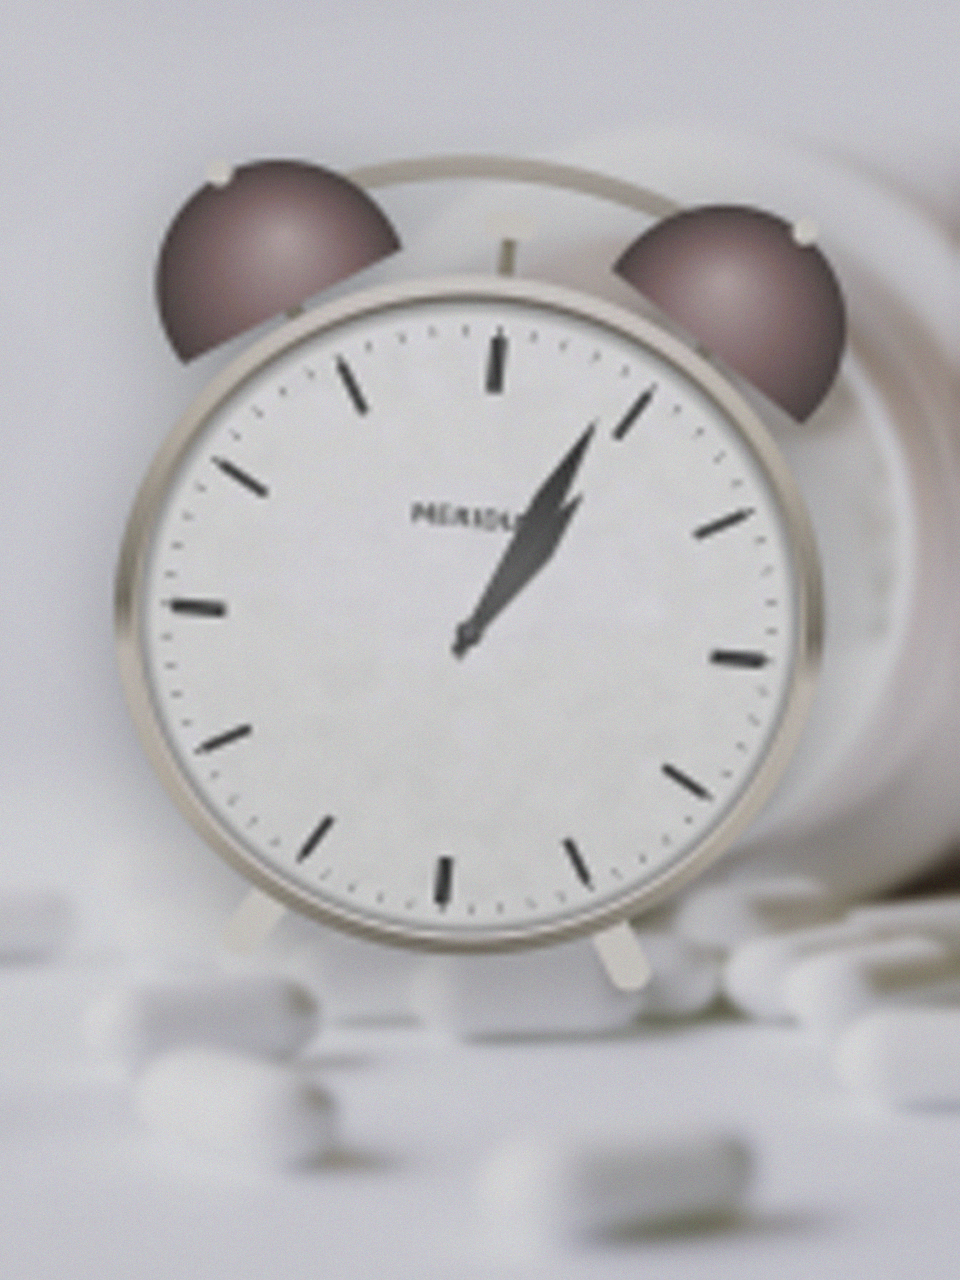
1:04
